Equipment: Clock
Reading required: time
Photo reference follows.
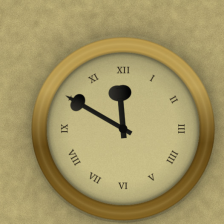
11:50
